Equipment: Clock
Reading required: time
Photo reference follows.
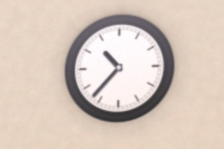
10:37
